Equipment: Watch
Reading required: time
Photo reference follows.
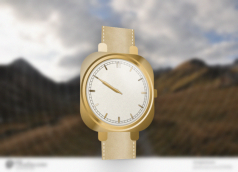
9:50
